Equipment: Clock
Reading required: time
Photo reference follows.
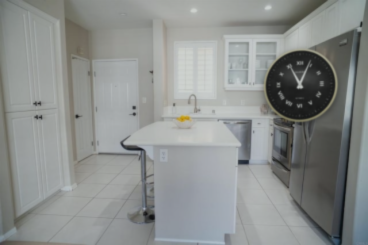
11:04
